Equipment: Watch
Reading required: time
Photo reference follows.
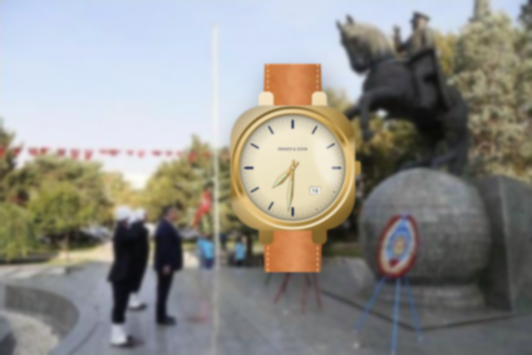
7:31
